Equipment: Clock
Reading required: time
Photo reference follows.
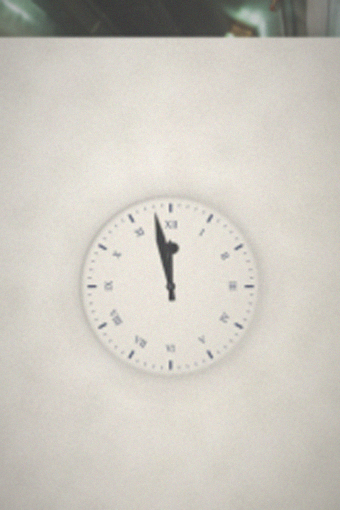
11:58
